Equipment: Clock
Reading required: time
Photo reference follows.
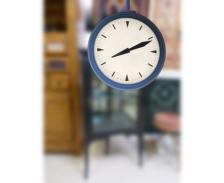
8:11
